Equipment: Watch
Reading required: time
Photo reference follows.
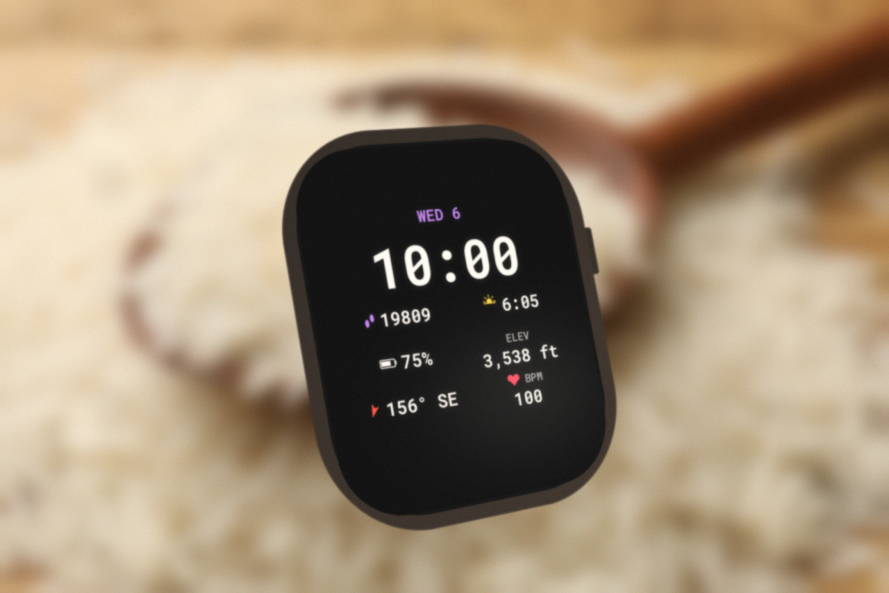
10:00
